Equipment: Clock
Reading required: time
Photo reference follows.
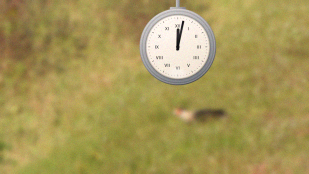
12:02
